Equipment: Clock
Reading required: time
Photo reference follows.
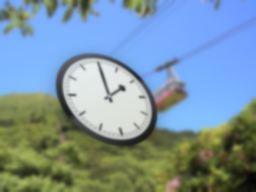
2:00
